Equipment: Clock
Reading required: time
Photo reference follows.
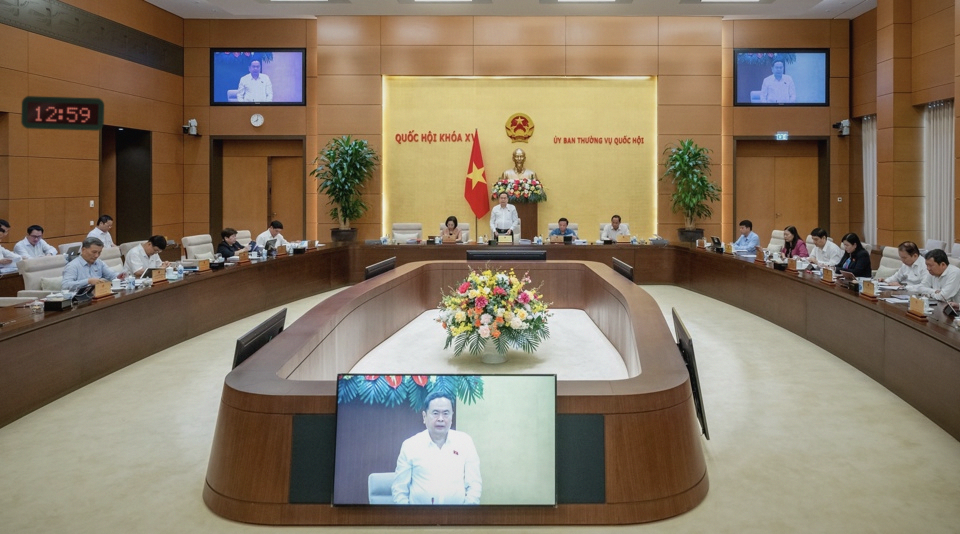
12:59
